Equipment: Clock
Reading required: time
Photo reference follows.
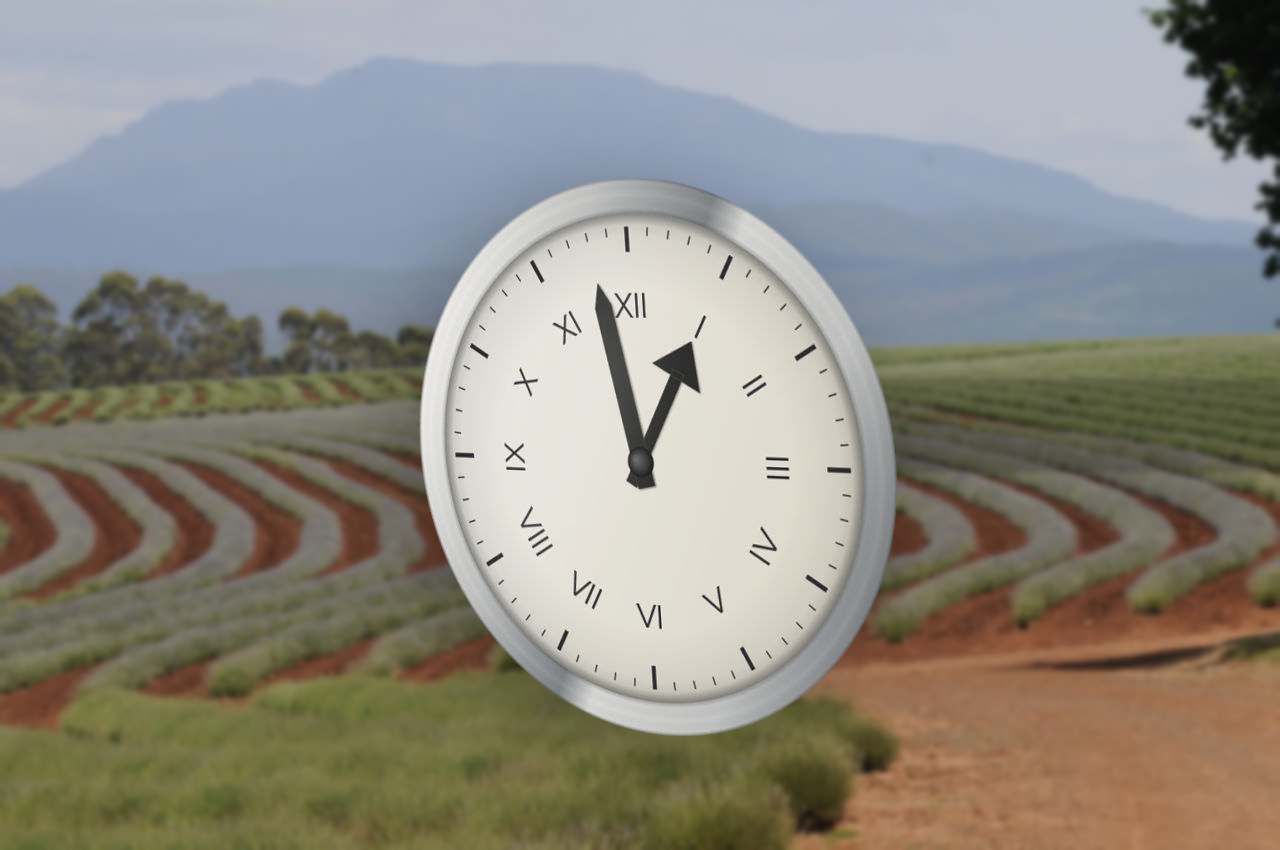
12:58
